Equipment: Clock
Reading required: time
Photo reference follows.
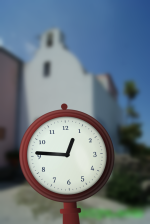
12:46
